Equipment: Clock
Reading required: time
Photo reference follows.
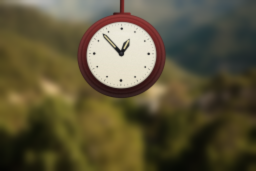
12:53
